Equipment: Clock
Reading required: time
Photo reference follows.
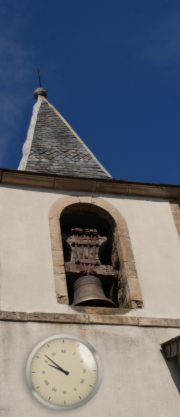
9:52
